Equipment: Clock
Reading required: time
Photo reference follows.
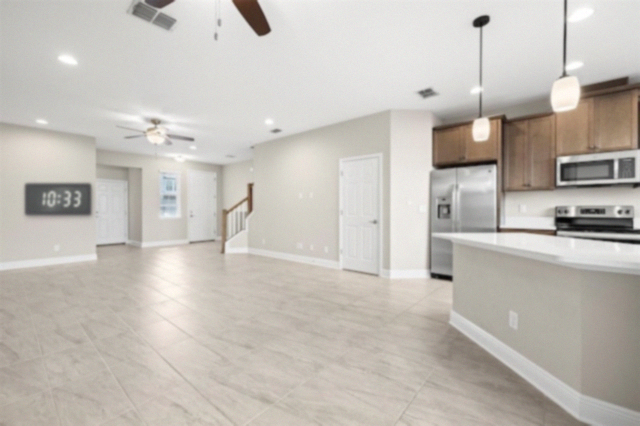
10:33
